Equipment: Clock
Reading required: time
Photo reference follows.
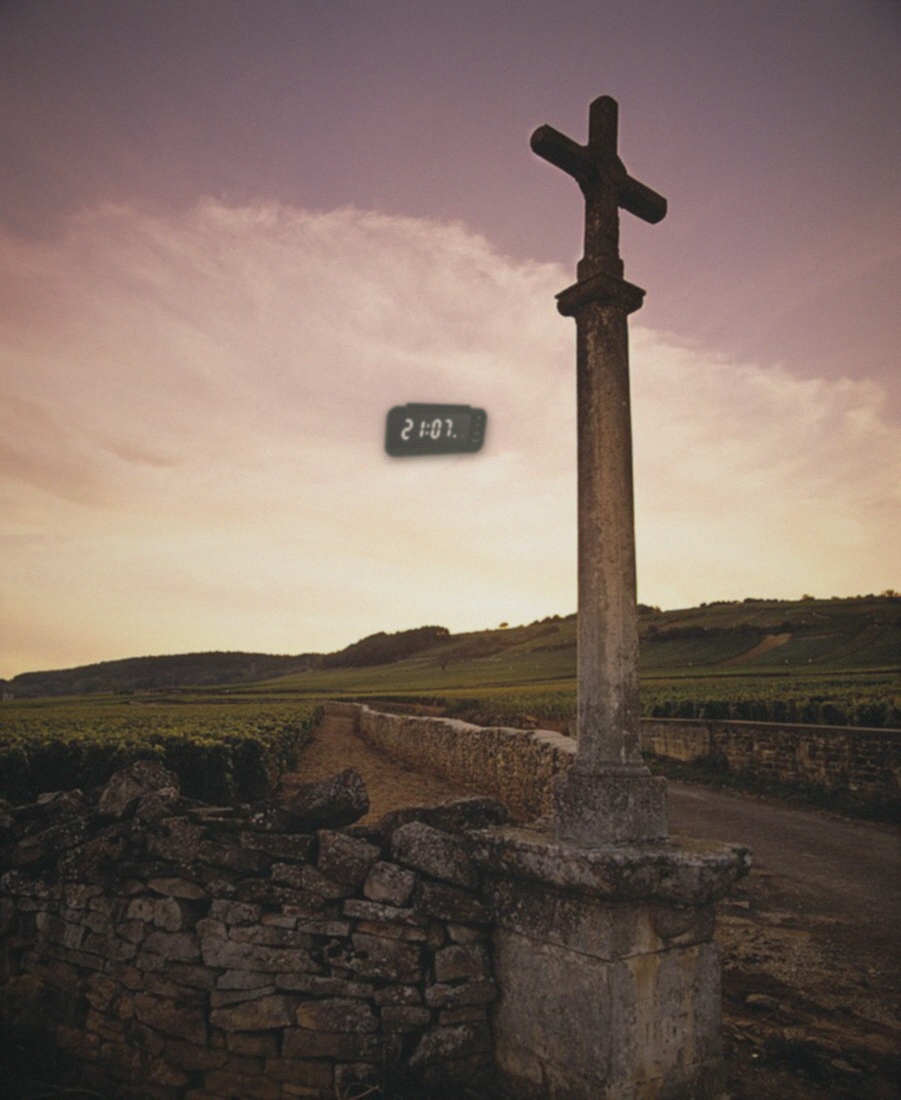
21:07
